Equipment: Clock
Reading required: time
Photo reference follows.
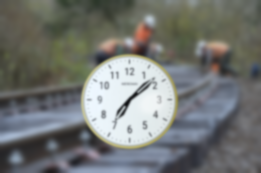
7:08
